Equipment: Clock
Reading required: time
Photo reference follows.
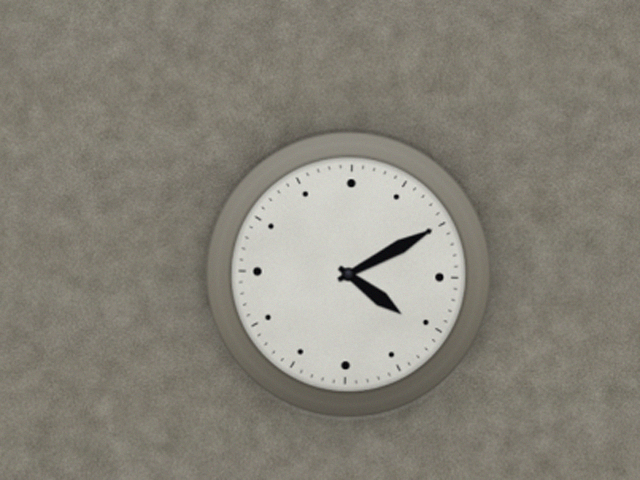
4:10
